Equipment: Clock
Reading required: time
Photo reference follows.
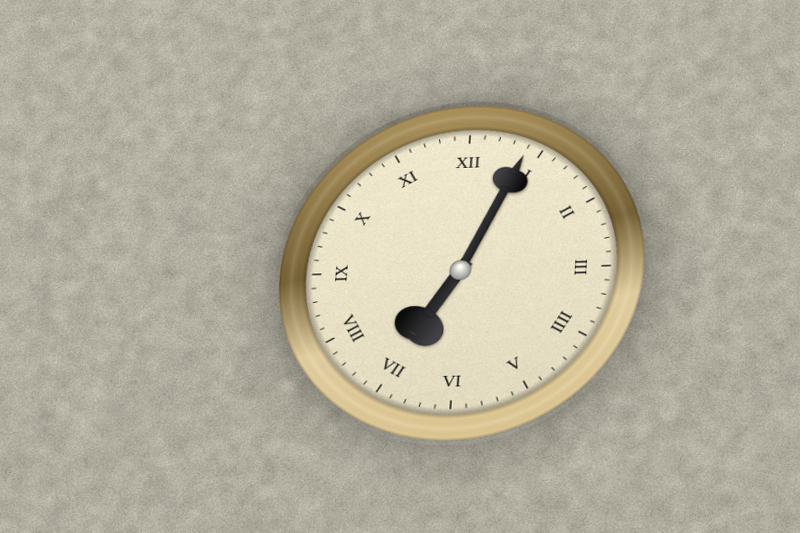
7:04
